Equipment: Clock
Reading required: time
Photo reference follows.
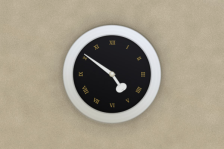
4:51
